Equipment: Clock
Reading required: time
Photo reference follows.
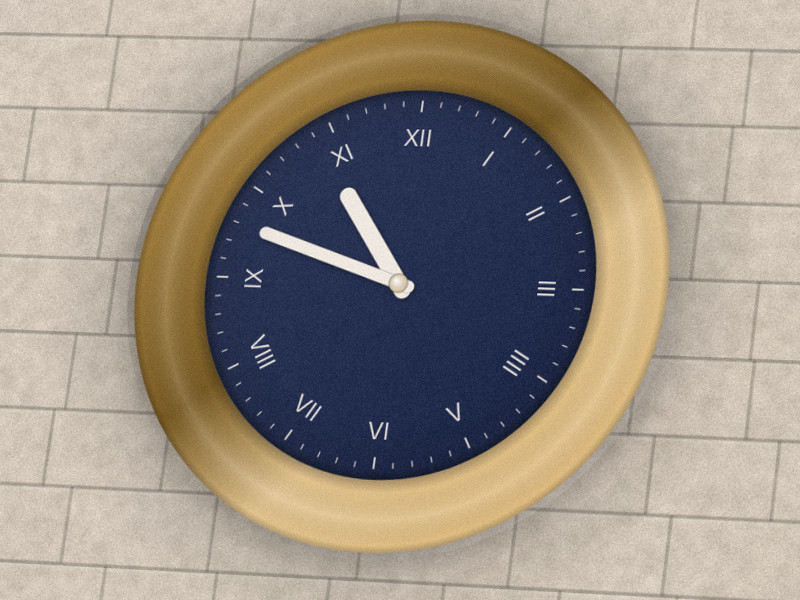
10:48
